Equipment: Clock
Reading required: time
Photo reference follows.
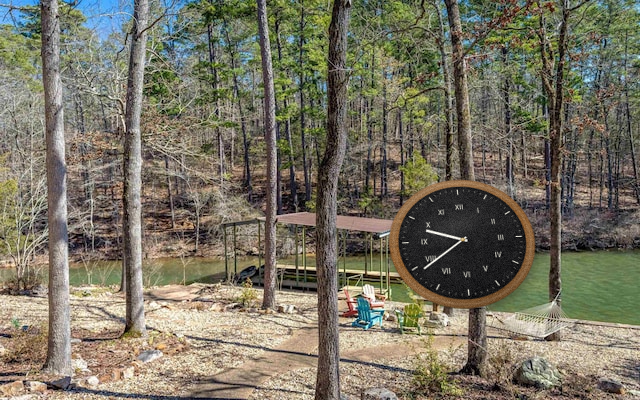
9:39
